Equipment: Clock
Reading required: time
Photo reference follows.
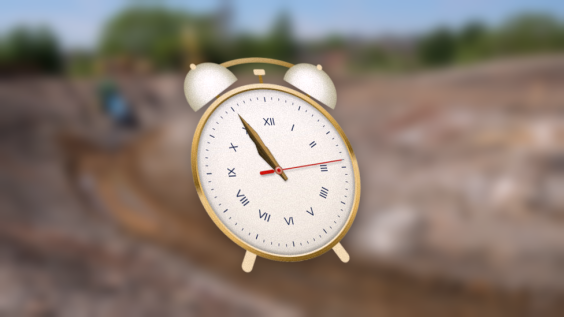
10:55:14
